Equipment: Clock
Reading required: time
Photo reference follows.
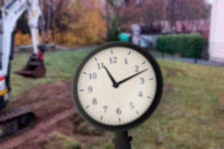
11:12
